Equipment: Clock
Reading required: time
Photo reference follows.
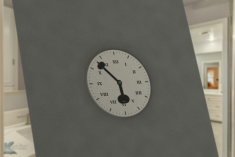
5:53
